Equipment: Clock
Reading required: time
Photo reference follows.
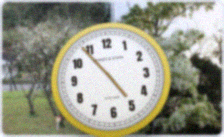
4:54
